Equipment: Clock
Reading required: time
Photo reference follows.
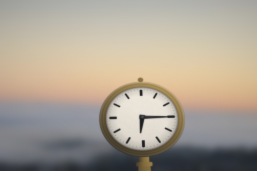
6:15
